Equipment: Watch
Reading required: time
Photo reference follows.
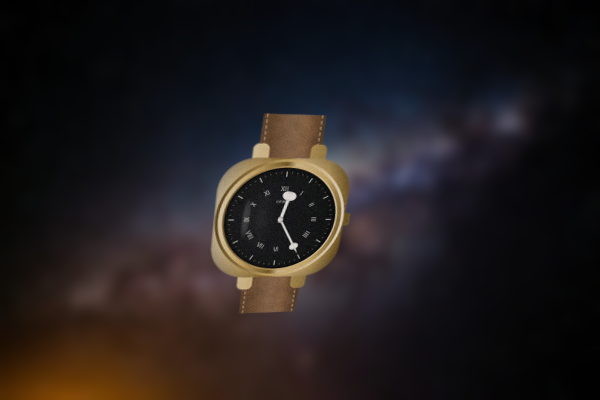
12:25
